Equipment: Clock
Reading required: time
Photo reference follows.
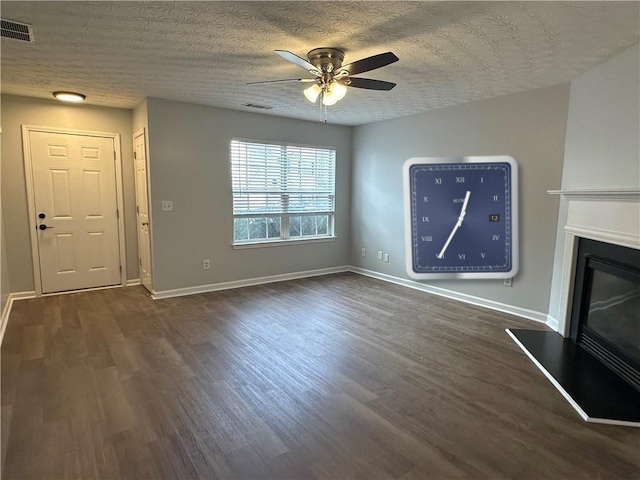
12:35
